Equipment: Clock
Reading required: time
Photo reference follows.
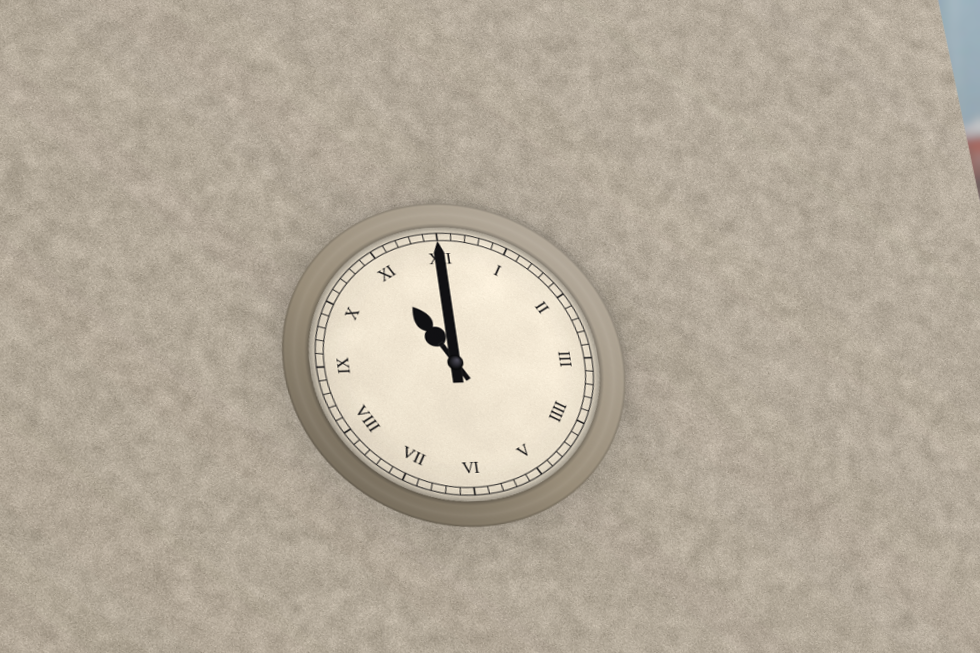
11:00
